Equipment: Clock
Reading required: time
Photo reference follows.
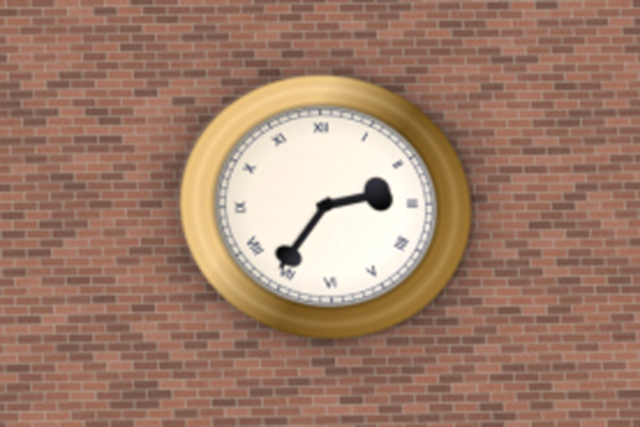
2:36
